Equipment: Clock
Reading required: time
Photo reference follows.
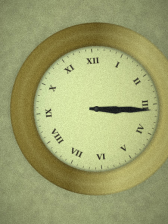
3:16
